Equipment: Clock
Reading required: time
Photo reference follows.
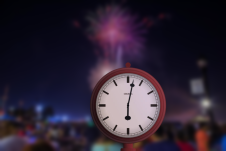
6:02
